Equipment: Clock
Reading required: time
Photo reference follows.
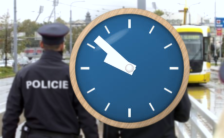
9:52
